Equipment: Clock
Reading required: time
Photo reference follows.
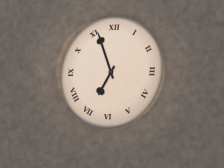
6:56
